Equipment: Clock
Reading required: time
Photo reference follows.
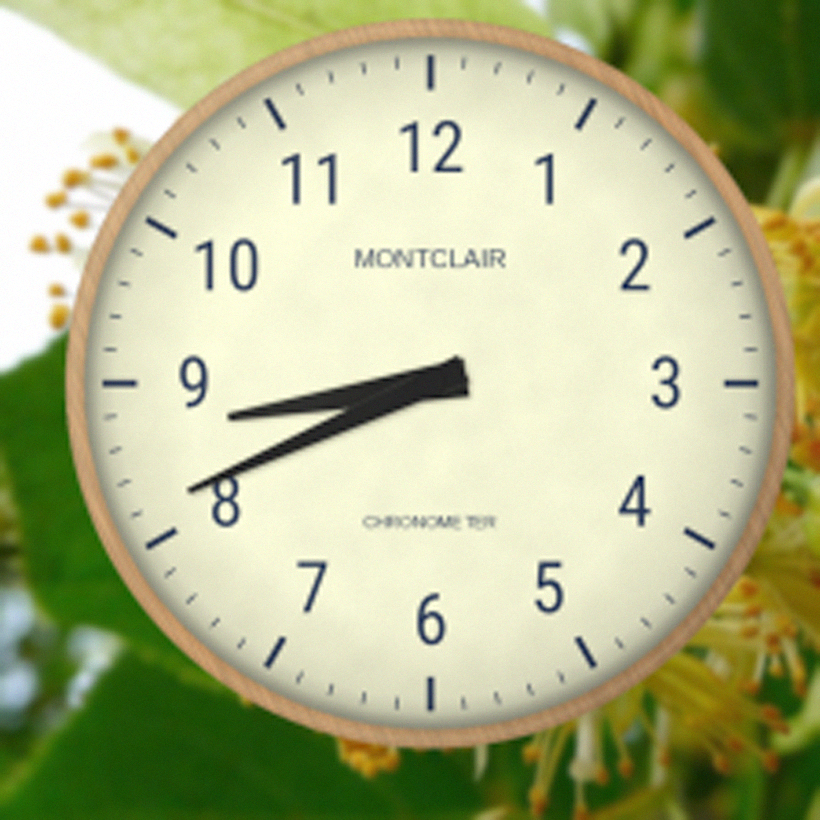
8:41
